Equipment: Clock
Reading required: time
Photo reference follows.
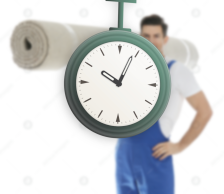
10:04
